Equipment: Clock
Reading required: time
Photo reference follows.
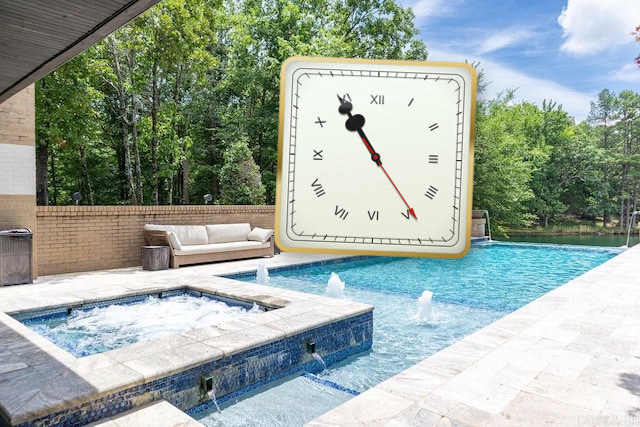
10:54:24
